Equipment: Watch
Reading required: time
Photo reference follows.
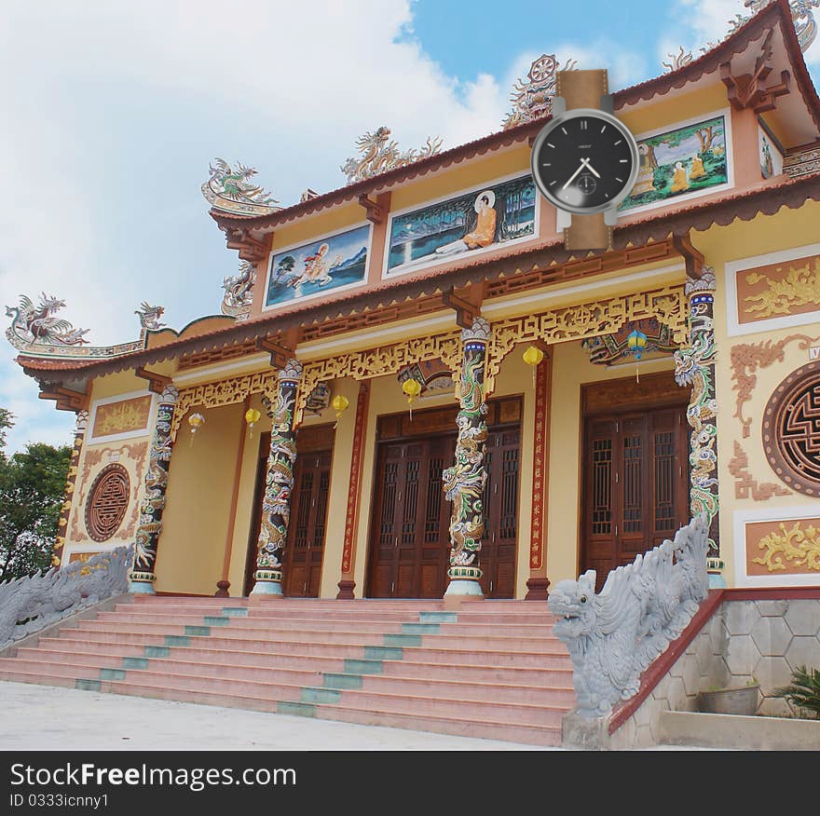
4:37
